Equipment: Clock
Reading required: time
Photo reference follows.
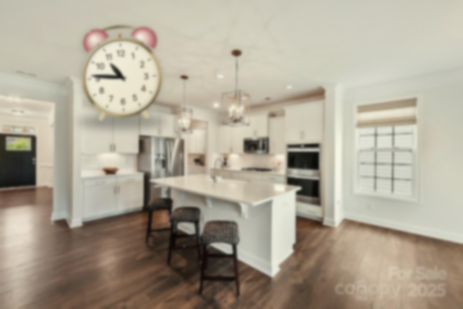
10:46
